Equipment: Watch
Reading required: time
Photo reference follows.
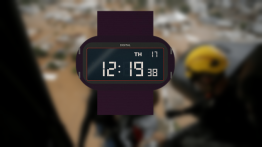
12:19:38
